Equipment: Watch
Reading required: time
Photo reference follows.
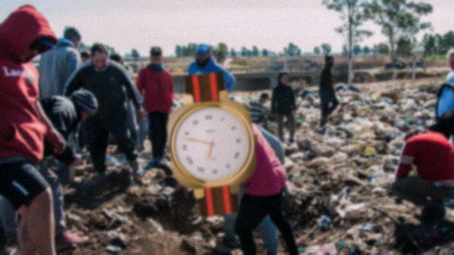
6:48
